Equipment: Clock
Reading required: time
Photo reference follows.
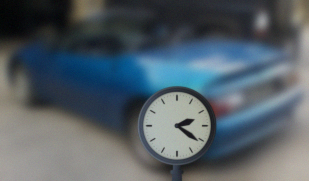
2:21
